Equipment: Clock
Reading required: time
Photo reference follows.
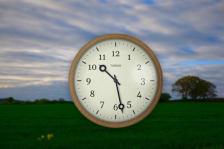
10:28
